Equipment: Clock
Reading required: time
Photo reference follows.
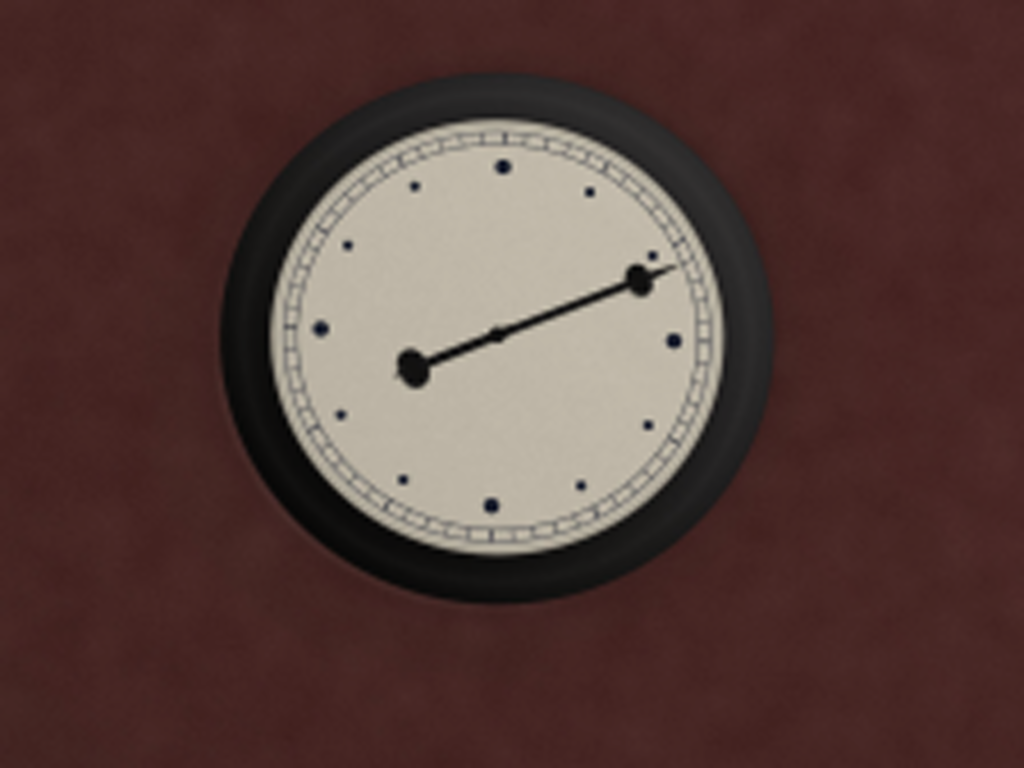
8:11
